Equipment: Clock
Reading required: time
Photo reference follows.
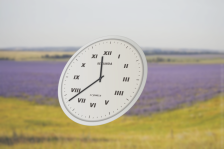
11:38
